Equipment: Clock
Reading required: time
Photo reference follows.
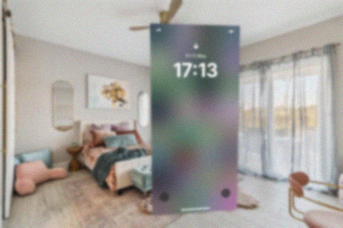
17:13
